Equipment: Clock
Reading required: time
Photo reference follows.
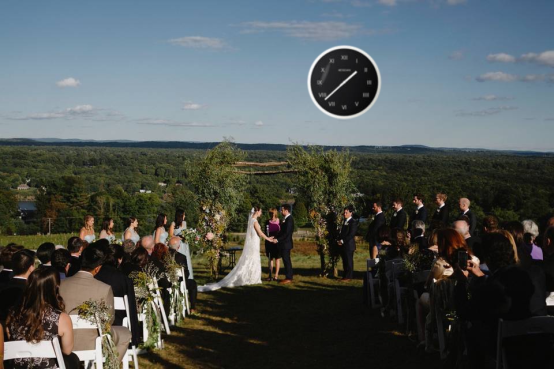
1:38
